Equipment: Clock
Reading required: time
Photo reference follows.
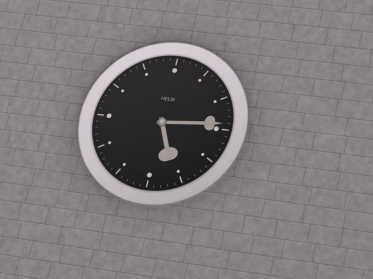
5:14
